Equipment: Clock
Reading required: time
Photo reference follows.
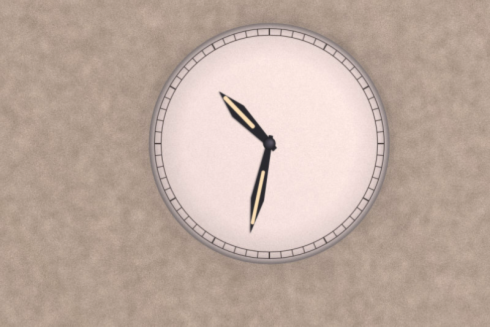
10:32
